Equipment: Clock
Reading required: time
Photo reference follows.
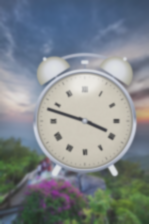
3:48
